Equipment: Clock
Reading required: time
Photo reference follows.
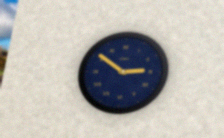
2:51
